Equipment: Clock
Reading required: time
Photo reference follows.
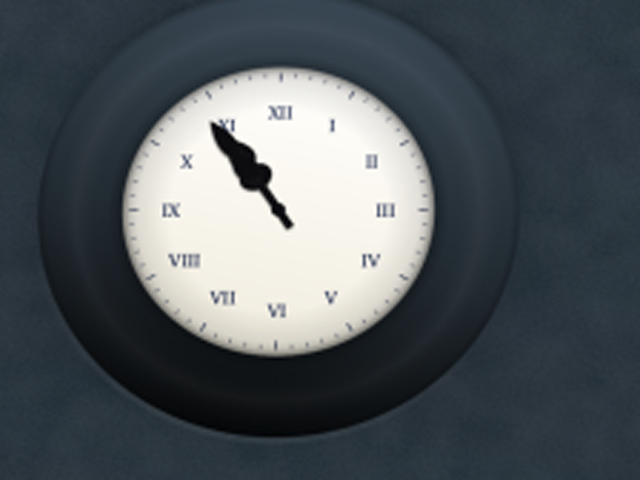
10:54
